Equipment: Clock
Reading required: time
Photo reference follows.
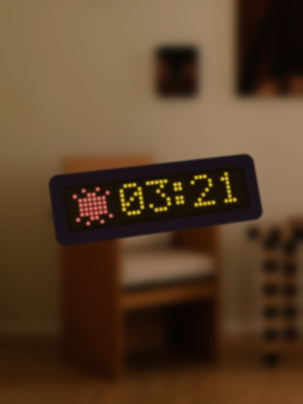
3:21
